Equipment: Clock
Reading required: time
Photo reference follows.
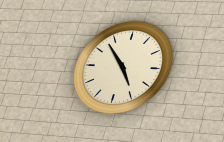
4:53
